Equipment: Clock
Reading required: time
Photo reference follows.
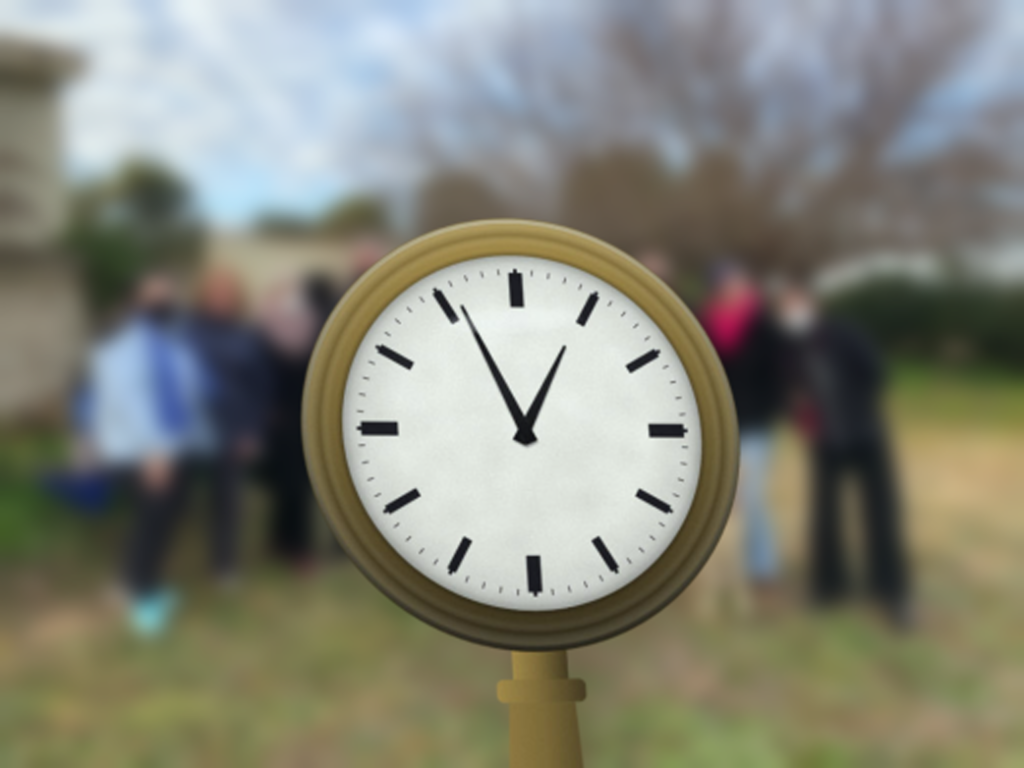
12:56
